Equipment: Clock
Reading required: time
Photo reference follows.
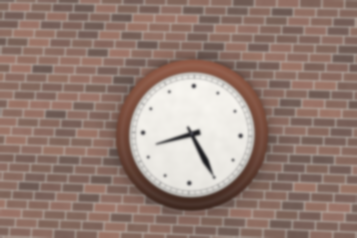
8:25
